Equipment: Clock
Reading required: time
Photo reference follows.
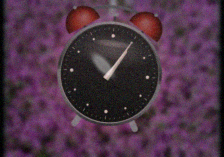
1:05
